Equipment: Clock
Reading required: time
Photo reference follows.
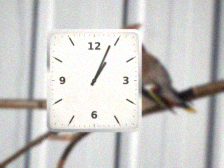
1:04
